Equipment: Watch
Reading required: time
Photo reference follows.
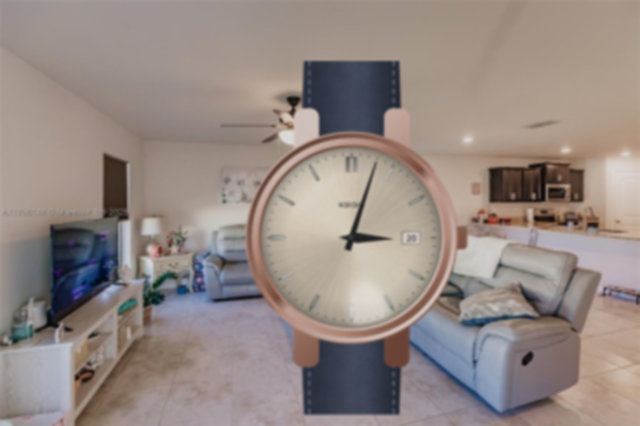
3:03
